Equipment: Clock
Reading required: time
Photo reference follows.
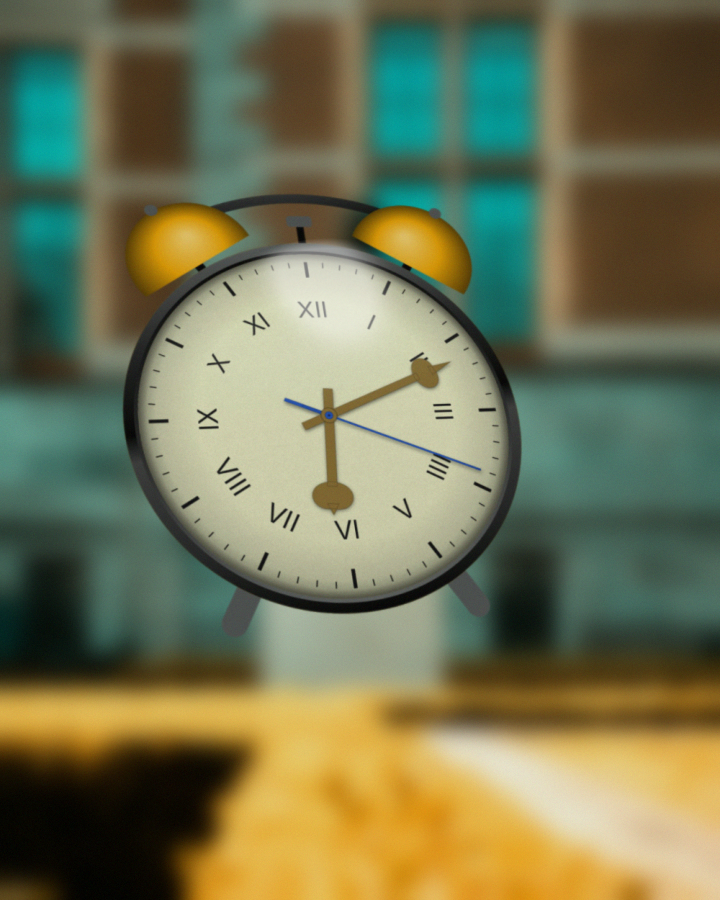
6:11:19
